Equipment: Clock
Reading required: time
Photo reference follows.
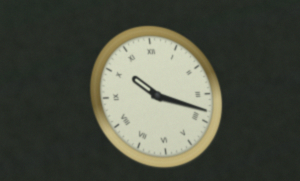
10:18
